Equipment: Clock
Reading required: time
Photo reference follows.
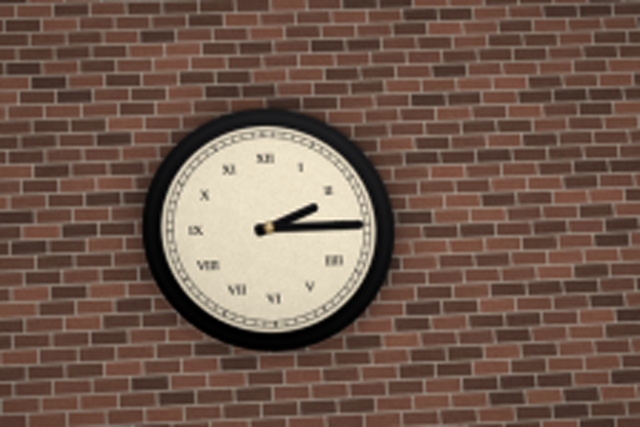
2:15
